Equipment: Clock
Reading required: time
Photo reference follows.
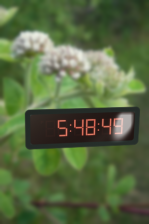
5:48:49
